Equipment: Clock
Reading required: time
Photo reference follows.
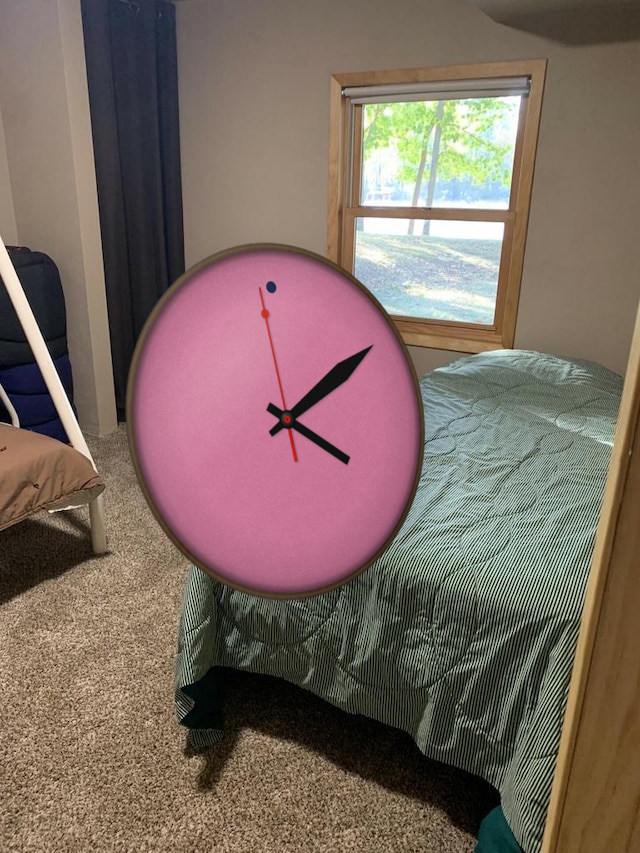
4:09:59
